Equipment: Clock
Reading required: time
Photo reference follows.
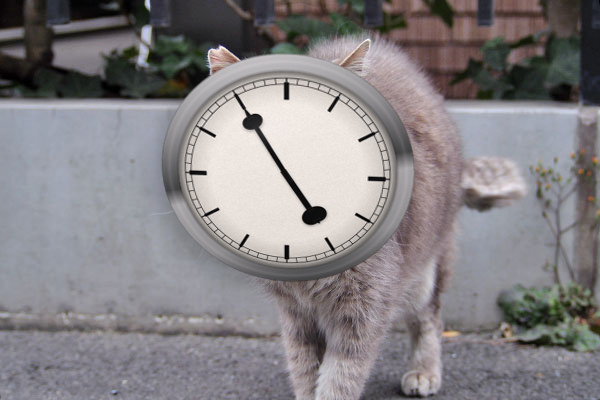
4:55
